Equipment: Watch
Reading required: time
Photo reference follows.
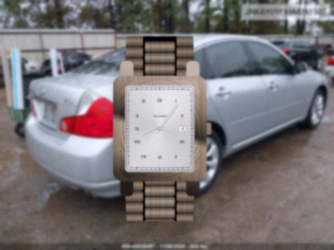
8:06
